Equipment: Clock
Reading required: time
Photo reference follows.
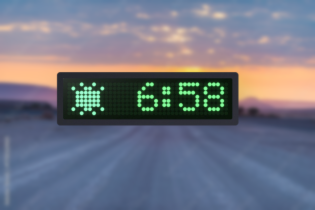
6:58
